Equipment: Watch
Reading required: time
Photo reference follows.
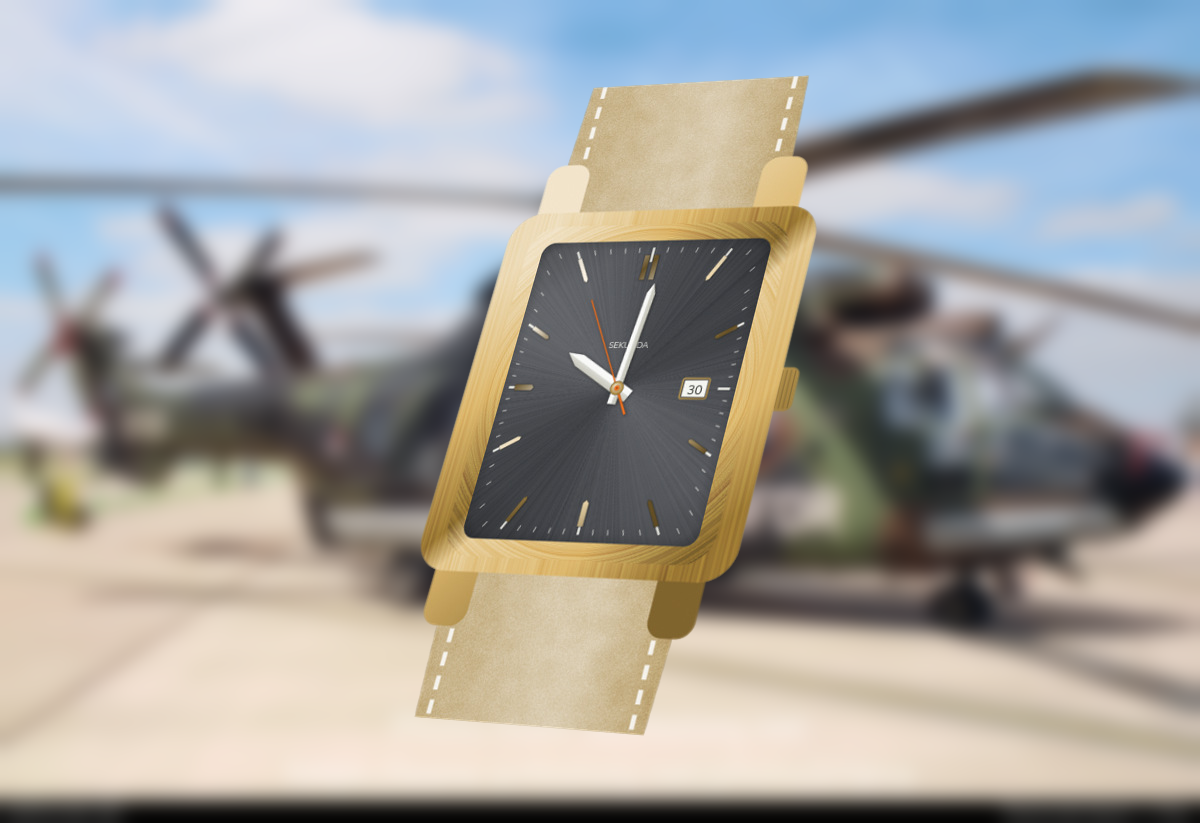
10:00:55
